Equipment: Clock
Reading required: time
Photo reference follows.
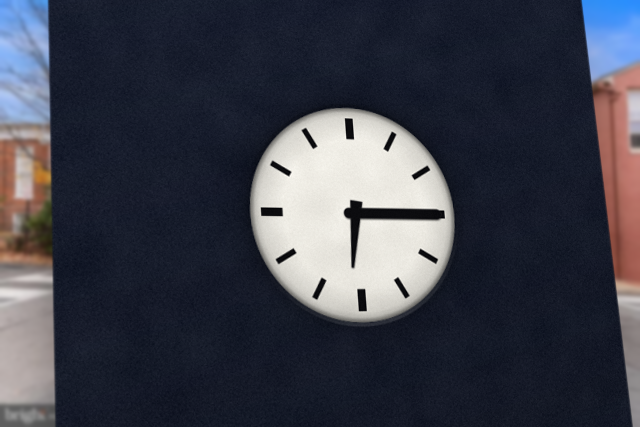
6:15
